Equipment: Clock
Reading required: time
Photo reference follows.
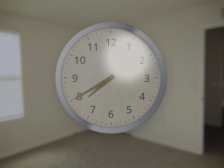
7:40
